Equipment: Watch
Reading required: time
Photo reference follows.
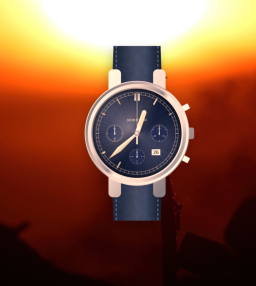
12:38
